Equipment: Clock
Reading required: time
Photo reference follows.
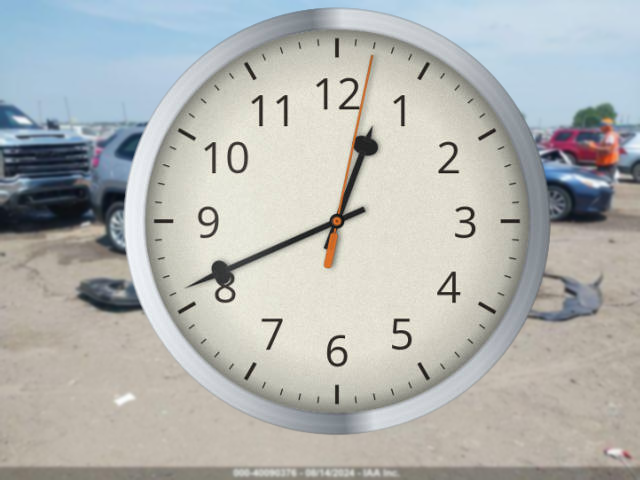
12:41:02
